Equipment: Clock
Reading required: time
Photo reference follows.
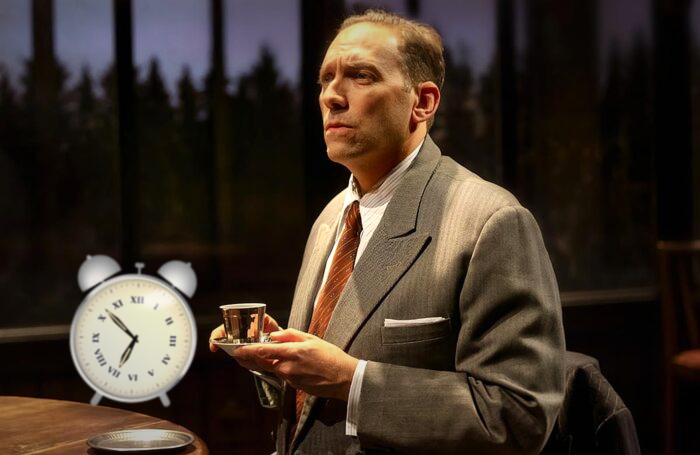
6:52
